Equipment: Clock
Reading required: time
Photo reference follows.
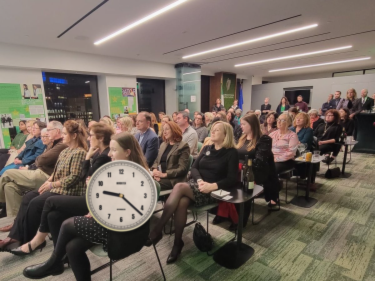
9:22
